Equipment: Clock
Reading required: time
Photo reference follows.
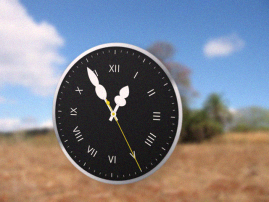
12:54:25
